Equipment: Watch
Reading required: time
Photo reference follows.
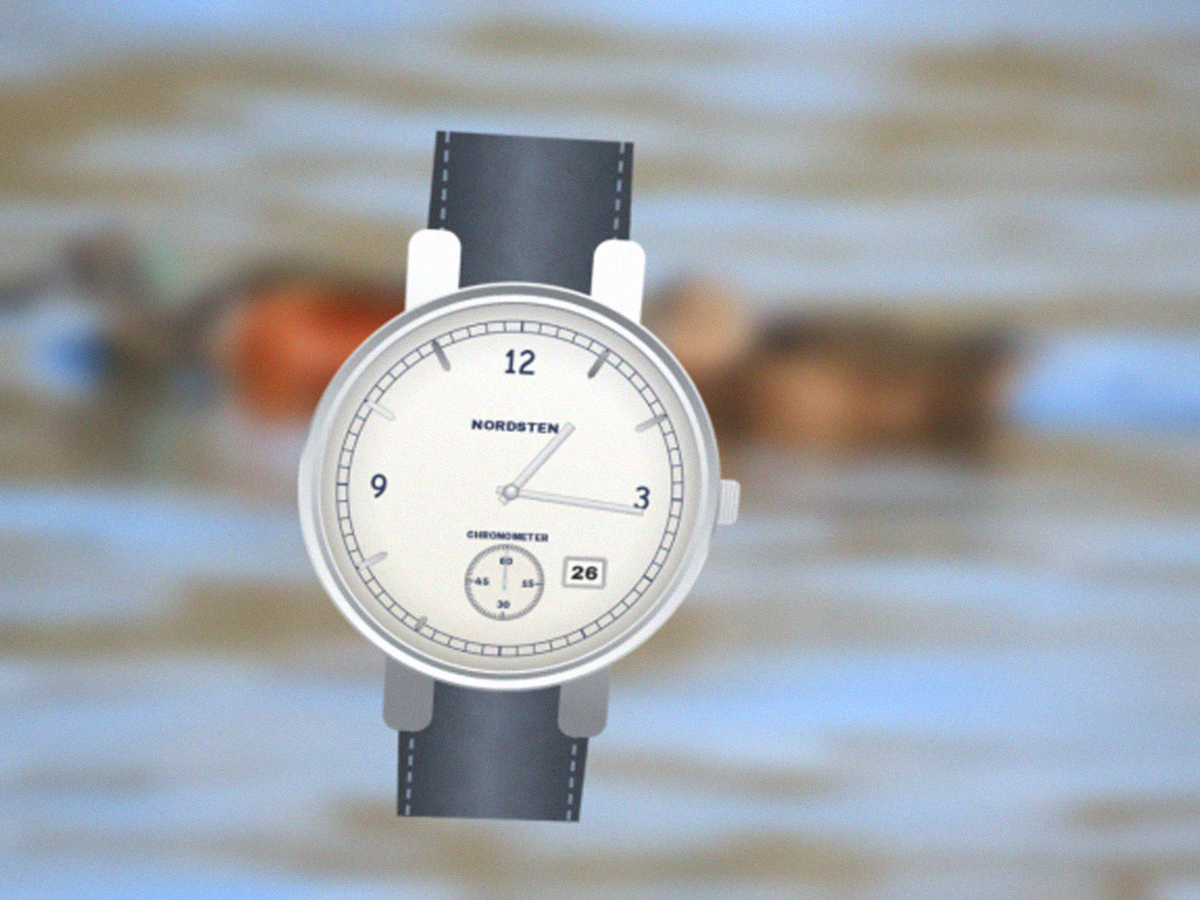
1:16
